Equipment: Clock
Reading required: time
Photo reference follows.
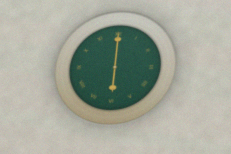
6:00
